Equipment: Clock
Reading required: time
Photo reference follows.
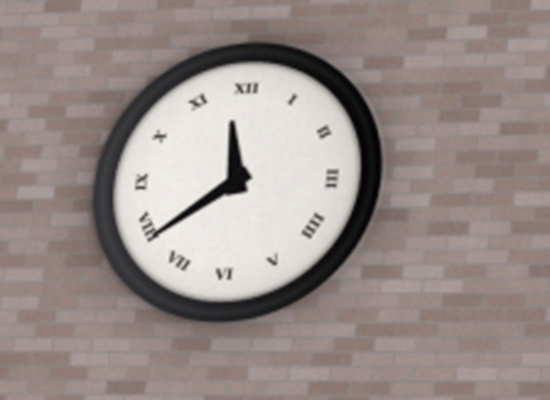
11:39
